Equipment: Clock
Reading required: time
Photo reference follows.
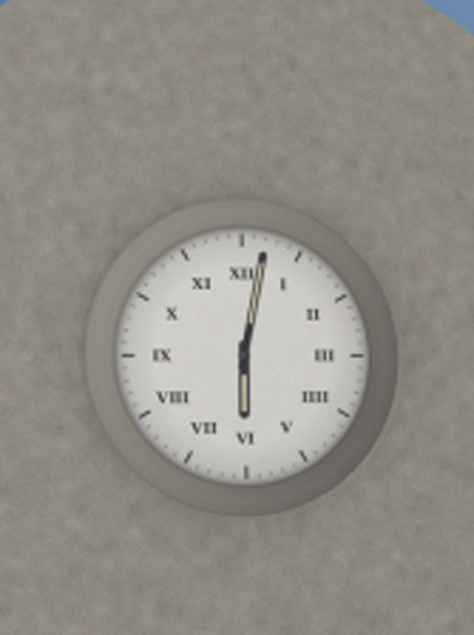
6:02
